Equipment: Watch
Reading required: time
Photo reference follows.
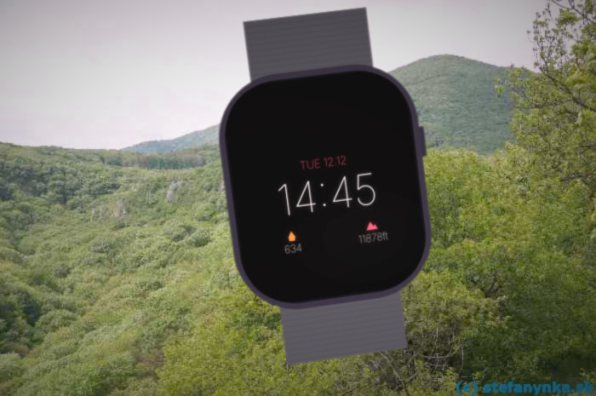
14:45
